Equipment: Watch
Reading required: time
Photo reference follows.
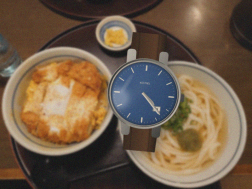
4:23
